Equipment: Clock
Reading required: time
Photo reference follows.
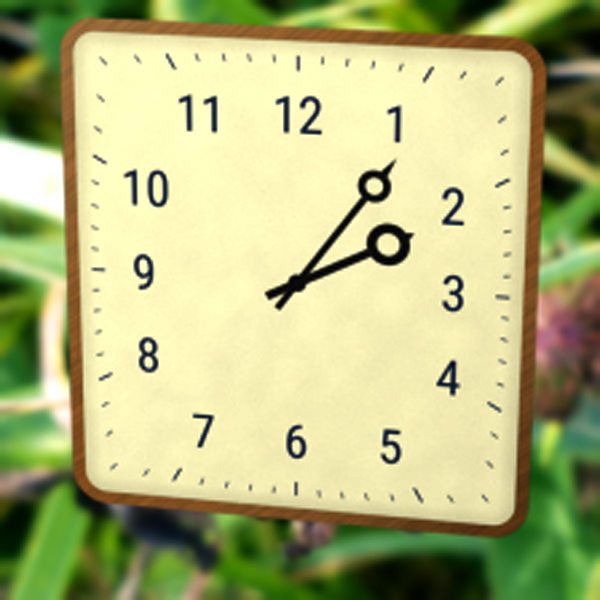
2:06
